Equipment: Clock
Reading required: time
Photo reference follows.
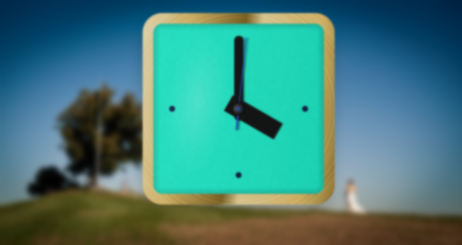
4:00:01
